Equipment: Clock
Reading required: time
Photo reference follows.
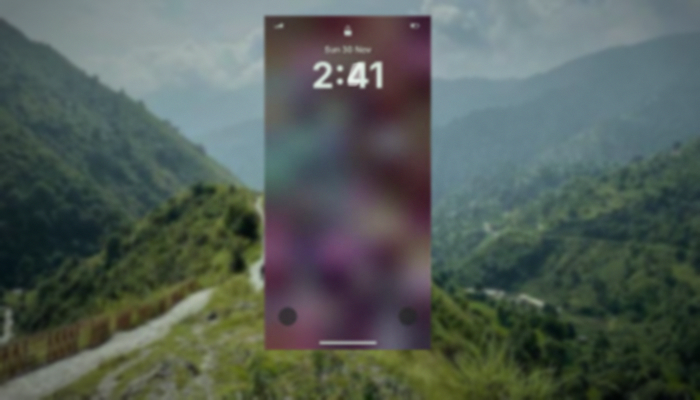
2:41
